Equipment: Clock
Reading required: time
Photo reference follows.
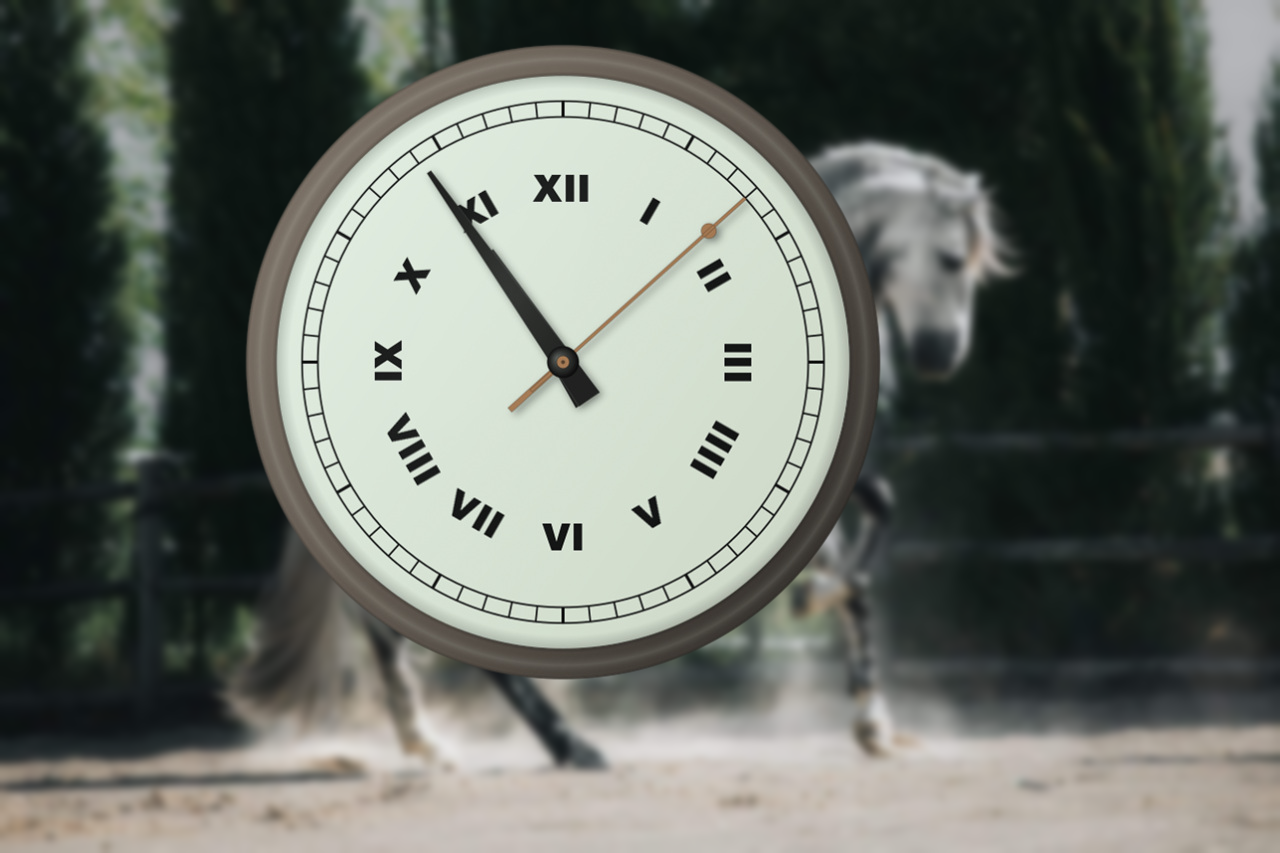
10:54:08
